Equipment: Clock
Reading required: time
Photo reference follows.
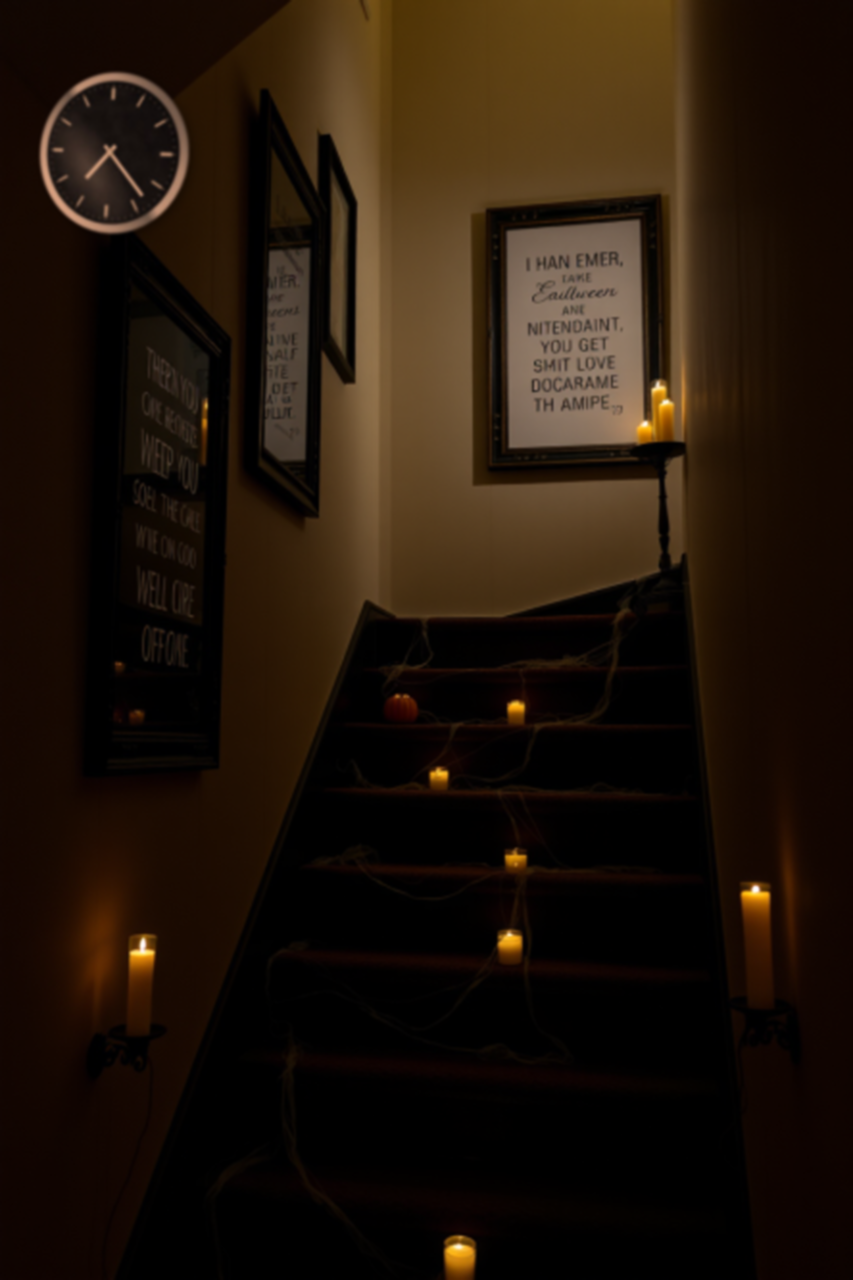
7:23
